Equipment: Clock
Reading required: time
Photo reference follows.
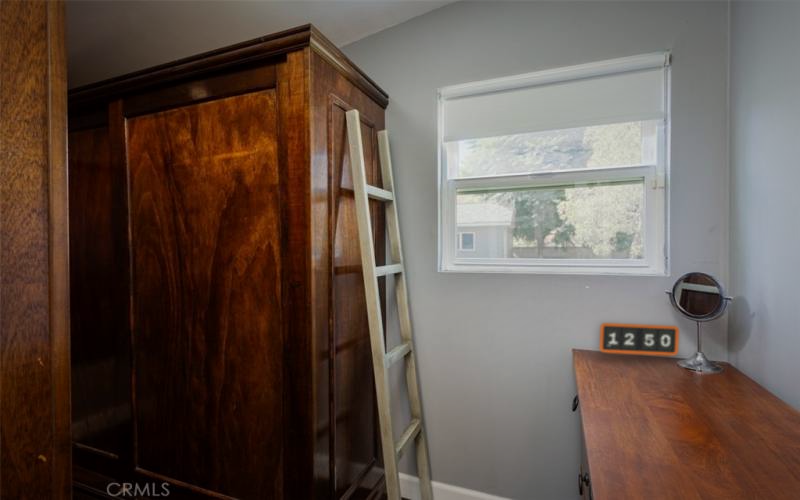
12:50
